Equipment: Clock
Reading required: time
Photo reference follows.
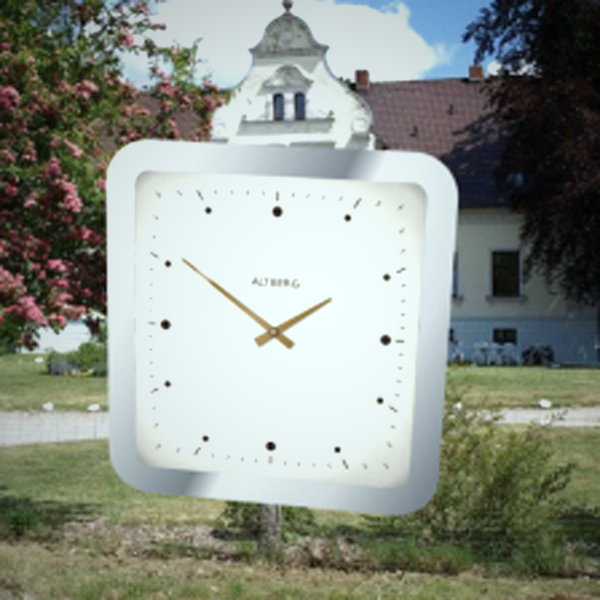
1:51
